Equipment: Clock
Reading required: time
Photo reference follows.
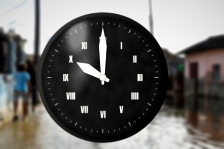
10:00
